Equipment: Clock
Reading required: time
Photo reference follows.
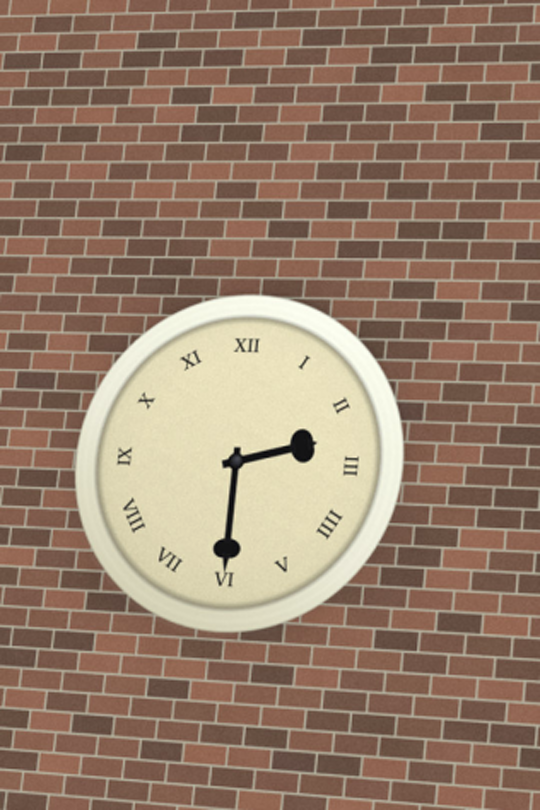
2:30
